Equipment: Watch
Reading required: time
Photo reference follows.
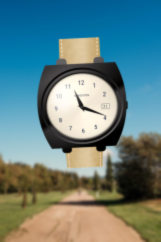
11:19
